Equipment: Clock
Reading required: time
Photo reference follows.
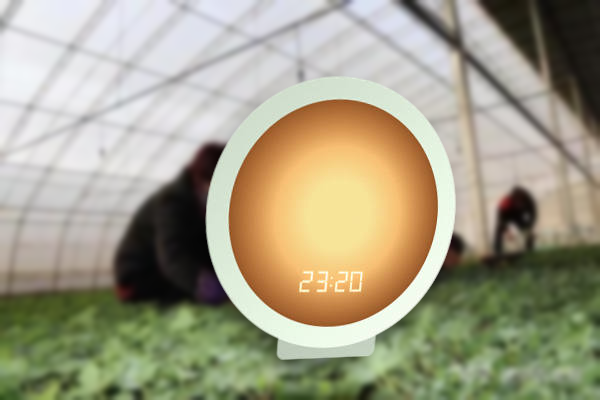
23:20
